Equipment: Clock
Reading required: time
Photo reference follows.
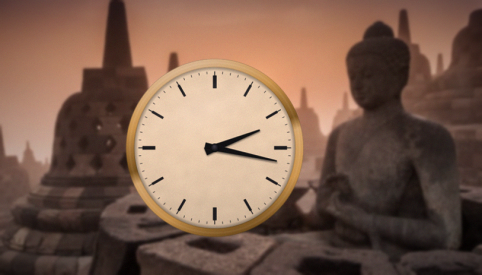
2:17
